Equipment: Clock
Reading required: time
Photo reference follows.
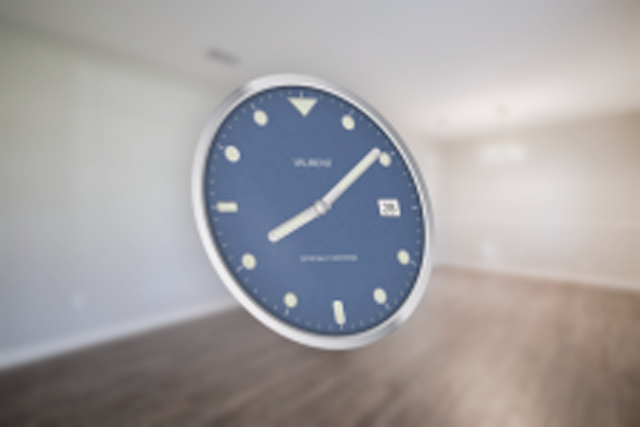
8:09
